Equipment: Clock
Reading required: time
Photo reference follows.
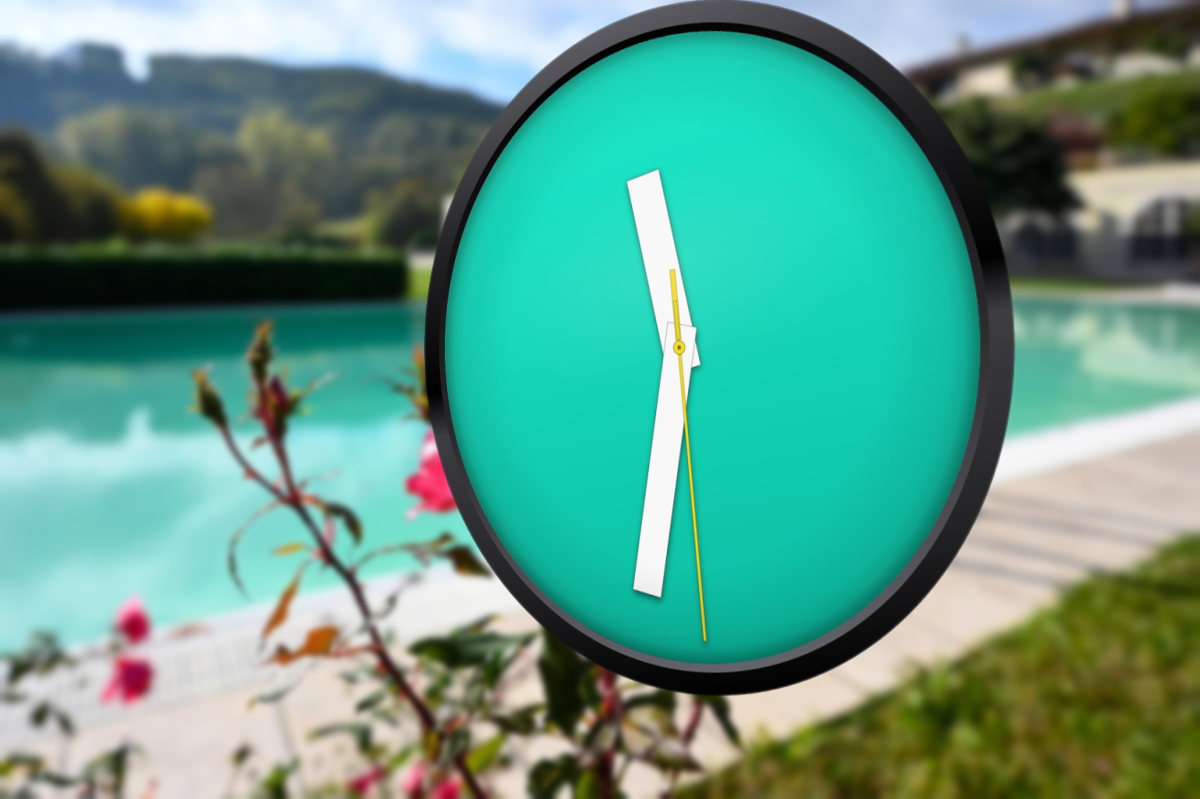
11:31:29
